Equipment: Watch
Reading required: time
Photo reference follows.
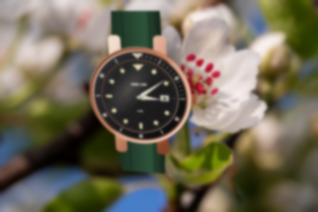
3:09
